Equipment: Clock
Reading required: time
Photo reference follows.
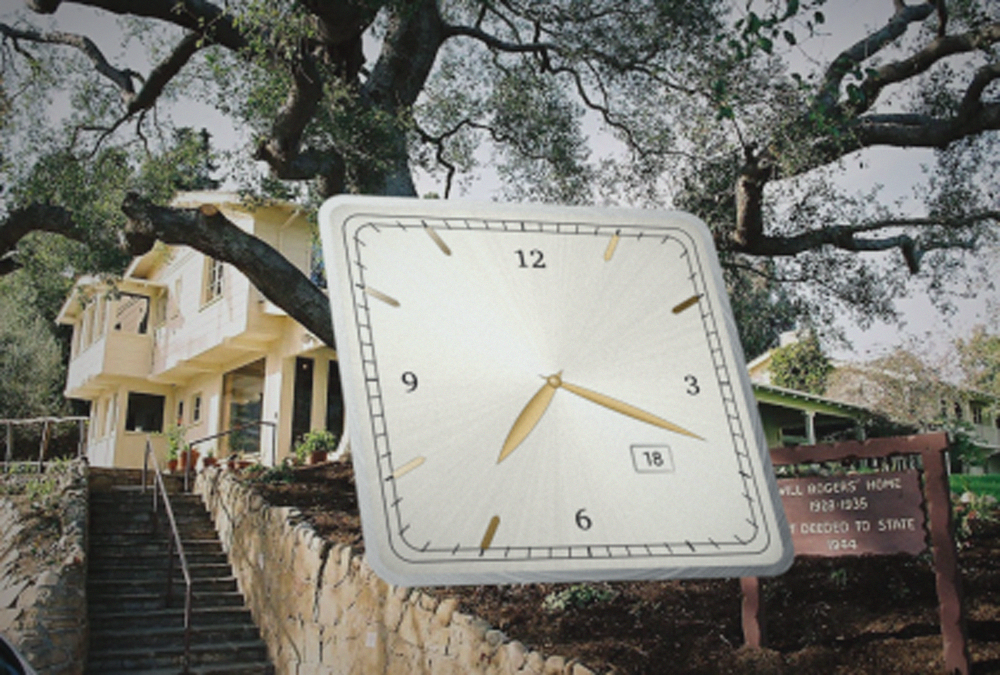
7:19
